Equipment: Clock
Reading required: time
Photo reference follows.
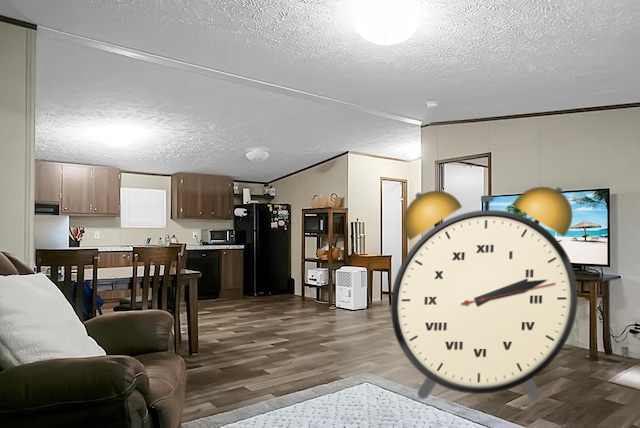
2:12:13
